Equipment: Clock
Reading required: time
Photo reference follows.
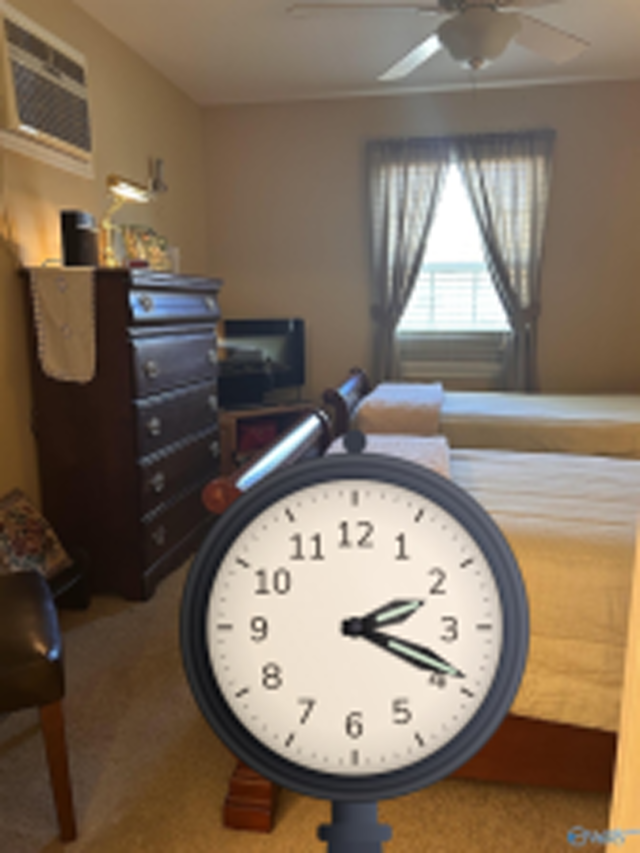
2:19
